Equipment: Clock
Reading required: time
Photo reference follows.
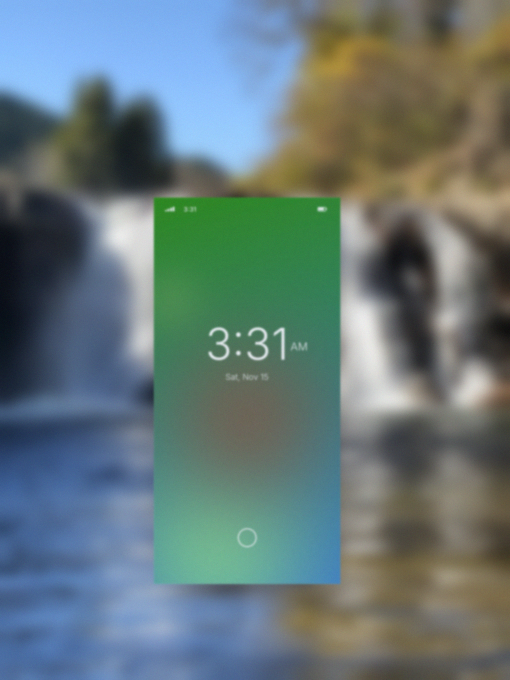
3:31
